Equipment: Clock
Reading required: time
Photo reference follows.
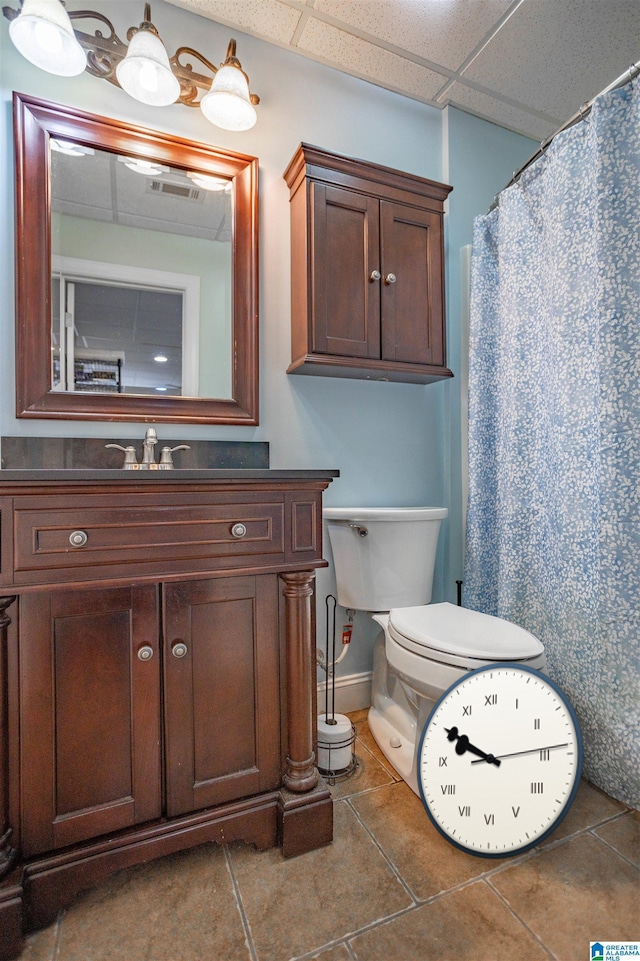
9:50:14
